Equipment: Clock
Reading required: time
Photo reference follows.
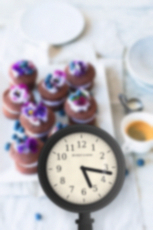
5:17
